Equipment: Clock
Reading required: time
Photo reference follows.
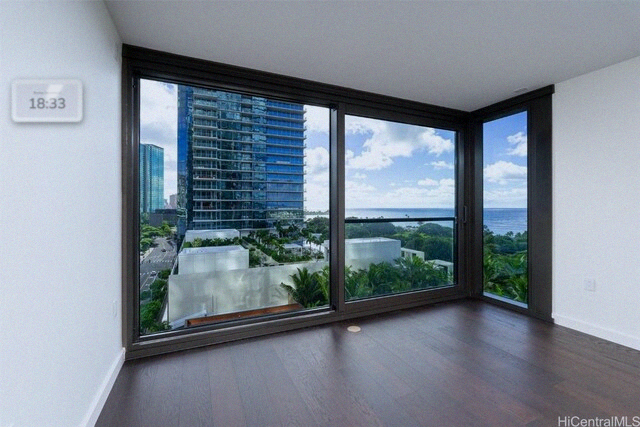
18:33
